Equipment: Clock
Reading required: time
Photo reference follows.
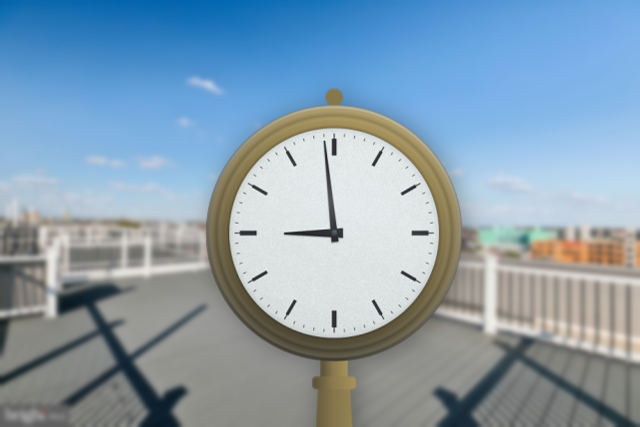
8:59
